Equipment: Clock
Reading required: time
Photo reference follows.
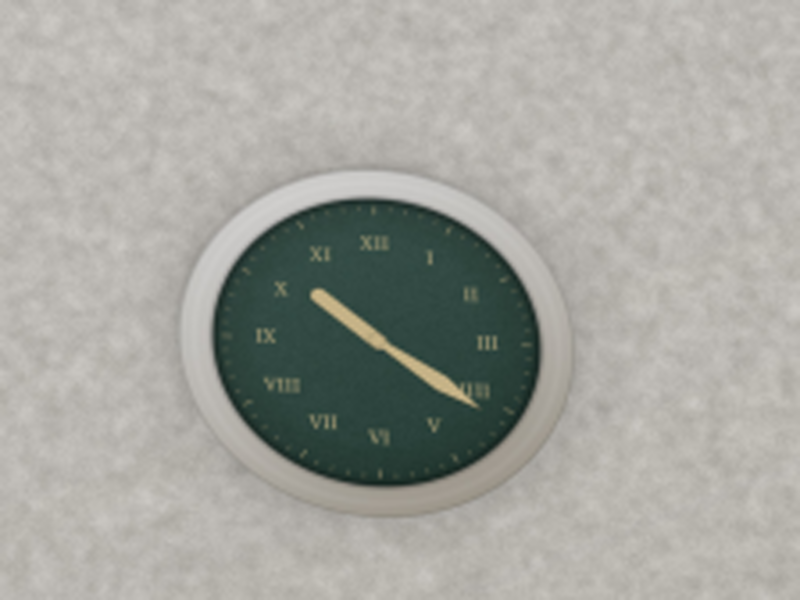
10:21
